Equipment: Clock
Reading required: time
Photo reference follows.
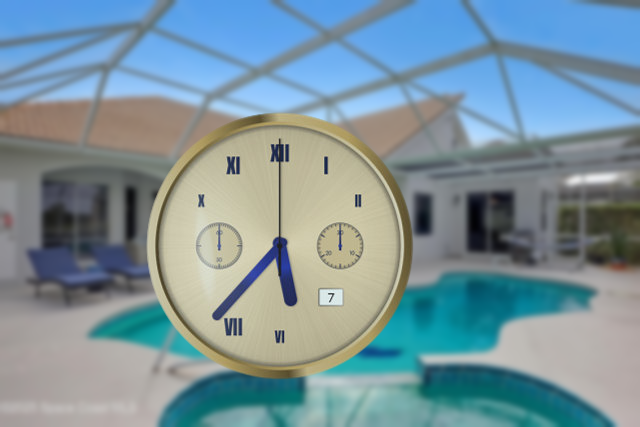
5:37
